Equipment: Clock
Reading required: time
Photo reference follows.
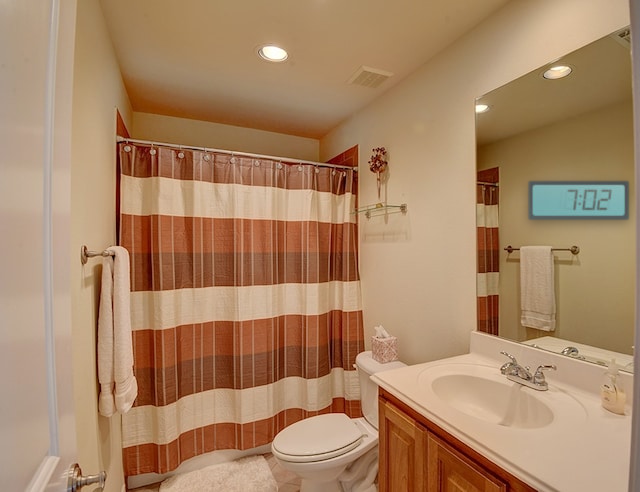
7:02
